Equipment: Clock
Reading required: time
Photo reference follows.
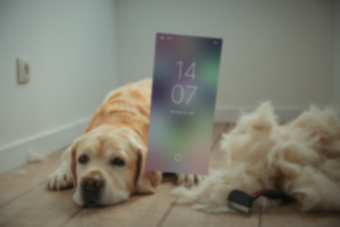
14:07
